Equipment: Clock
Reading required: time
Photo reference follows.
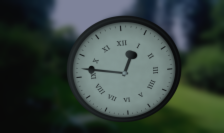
12:47
